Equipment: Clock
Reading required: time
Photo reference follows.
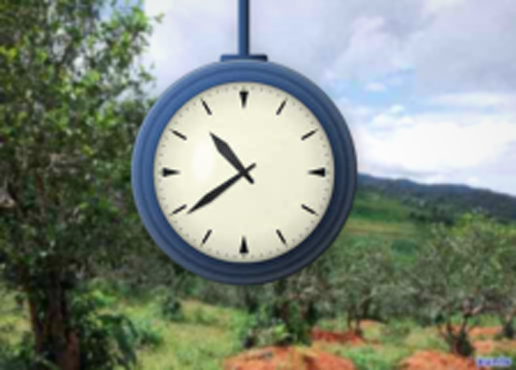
10:39
